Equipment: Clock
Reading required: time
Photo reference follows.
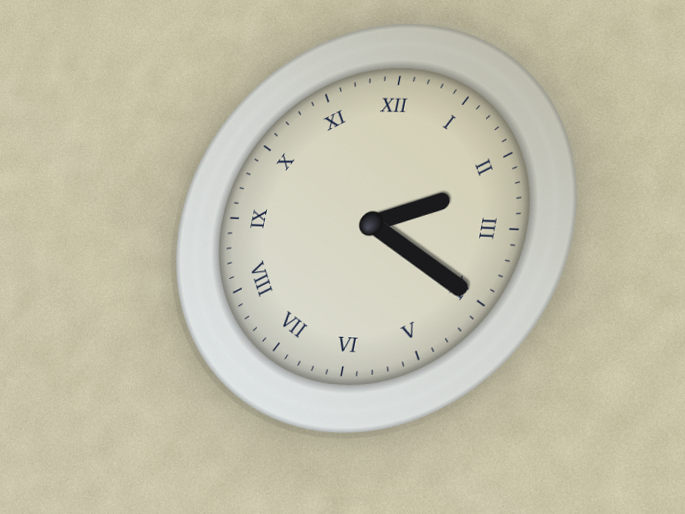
2:20
